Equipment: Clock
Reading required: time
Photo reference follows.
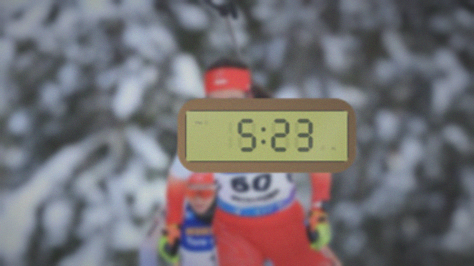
5:23
